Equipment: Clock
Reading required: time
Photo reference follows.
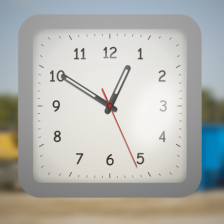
12:50:26
